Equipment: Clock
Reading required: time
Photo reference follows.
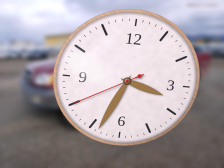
3:33:40
